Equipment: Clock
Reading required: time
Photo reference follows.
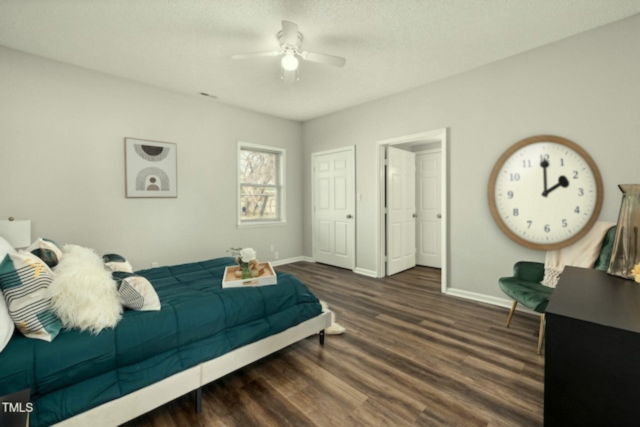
2:00
